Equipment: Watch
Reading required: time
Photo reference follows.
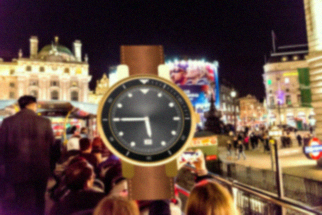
5:45
